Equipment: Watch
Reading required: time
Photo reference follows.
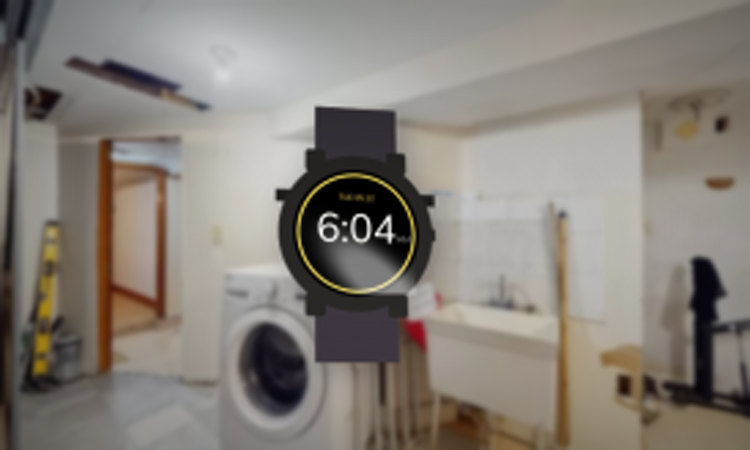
6:04
